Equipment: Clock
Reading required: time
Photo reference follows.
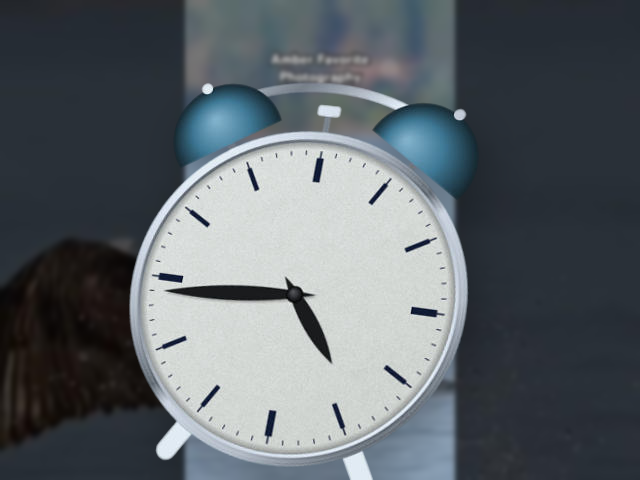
4:44
